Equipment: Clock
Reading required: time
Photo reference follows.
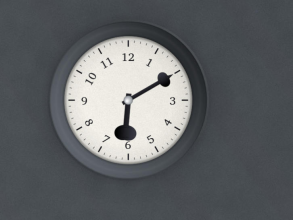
6:10
